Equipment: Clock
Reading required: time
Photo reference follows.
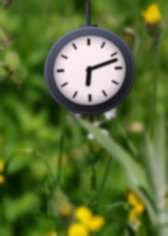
6:12
